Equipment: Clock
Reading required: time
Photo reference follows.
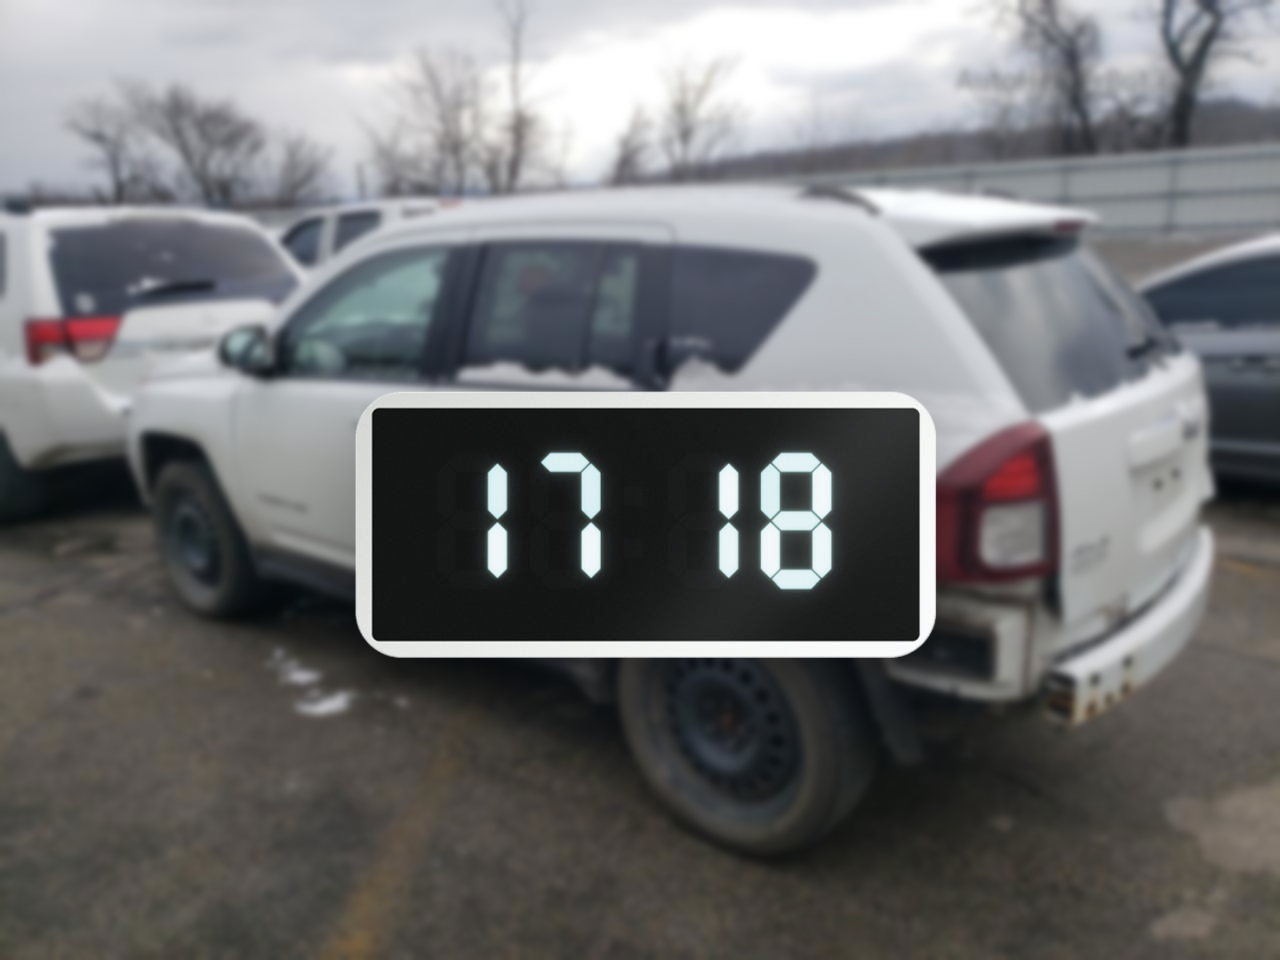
17:18
